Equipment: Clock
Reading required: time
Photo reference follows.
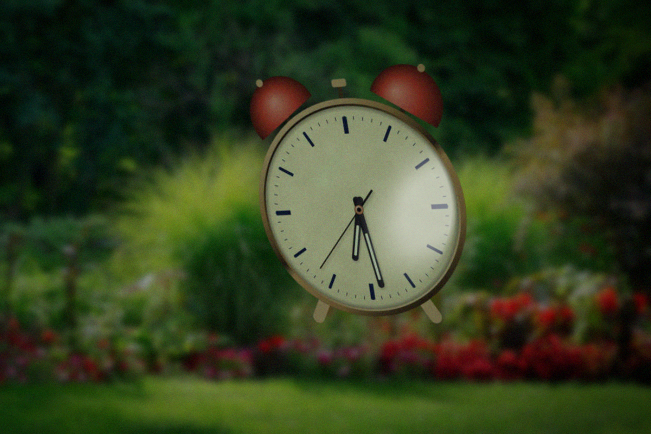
6:28:37
